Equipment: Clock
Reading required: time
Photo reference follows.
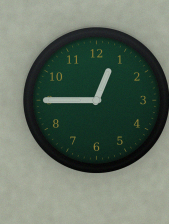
12:45
